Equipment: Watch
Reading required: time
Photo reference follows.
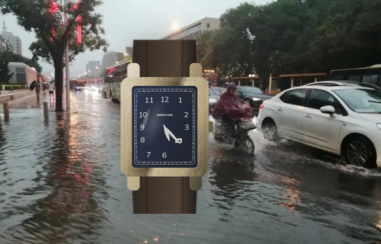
5:23
